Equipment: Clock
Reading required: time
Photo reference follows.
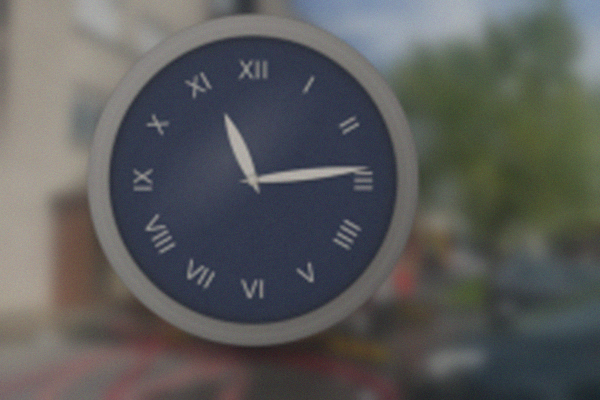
11:14
